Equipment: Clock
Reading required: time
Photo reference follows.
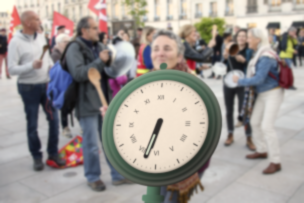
6:33
